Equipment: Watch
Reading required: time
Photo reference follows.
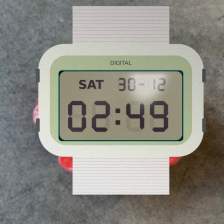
2:49
